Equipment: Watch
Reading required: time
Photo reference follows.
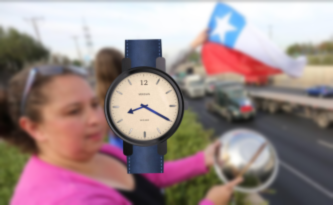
8:20
